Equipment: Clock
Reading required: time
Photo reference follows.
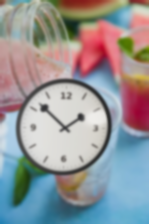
1:52
